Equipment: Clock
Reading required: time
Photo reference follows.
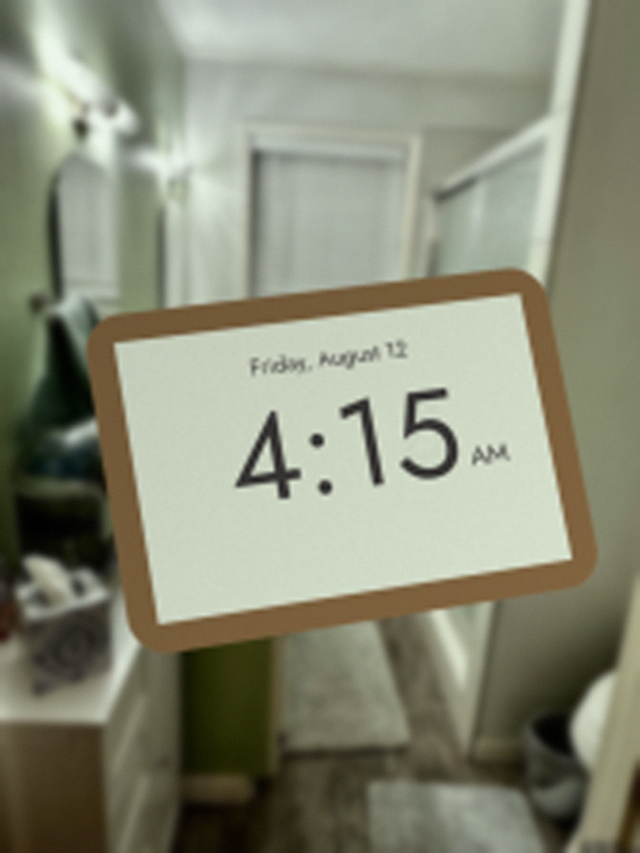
4:15
